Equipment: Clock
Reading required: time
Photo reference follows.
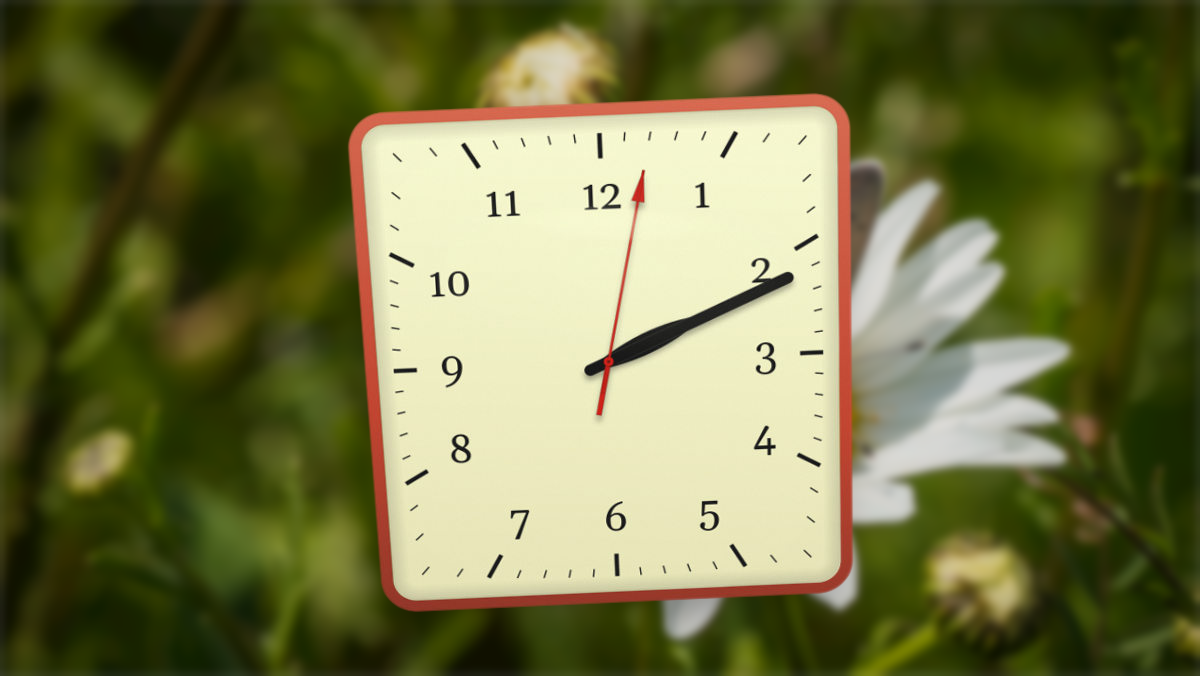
2:11:02
